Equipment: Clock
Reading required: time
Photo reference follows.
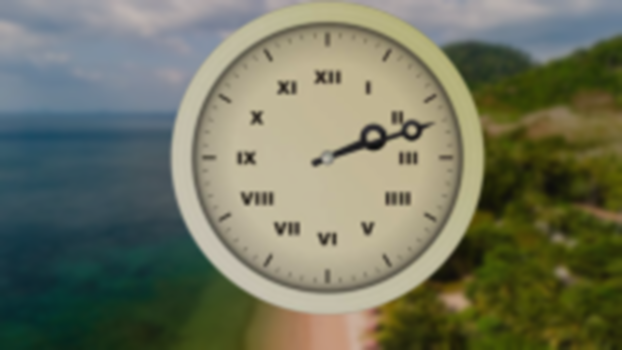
2:12
